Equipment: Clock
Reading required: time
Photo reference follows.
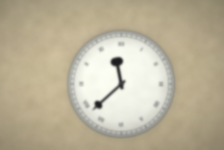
11:38
